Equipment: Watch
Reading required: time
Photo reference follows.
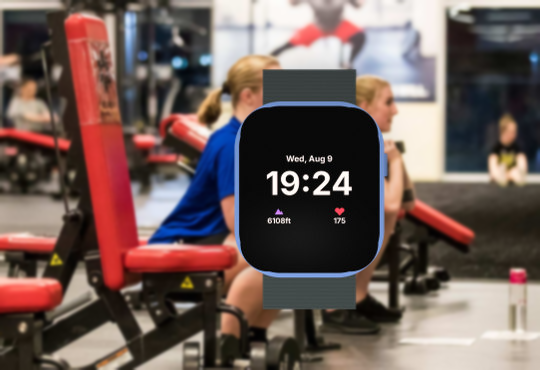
19:24
